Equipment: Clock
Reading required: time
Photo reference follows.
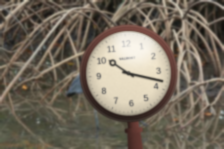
10:18
